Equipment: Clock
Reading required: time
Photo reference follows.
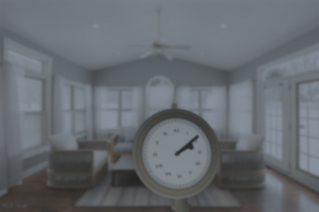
2:09
